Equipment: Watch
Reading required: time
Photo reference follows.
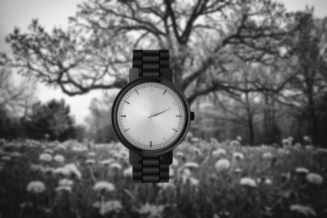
2:11
